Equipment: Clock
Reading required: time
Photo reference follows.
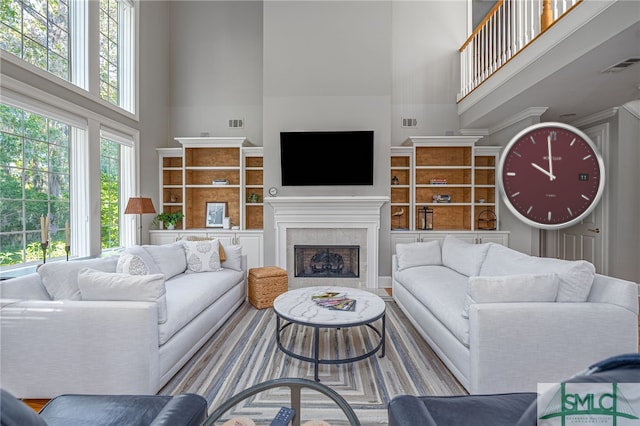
9:59
